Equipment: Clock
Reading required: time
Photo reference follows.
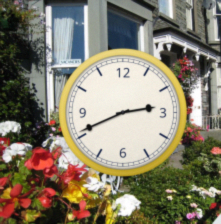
2:41
